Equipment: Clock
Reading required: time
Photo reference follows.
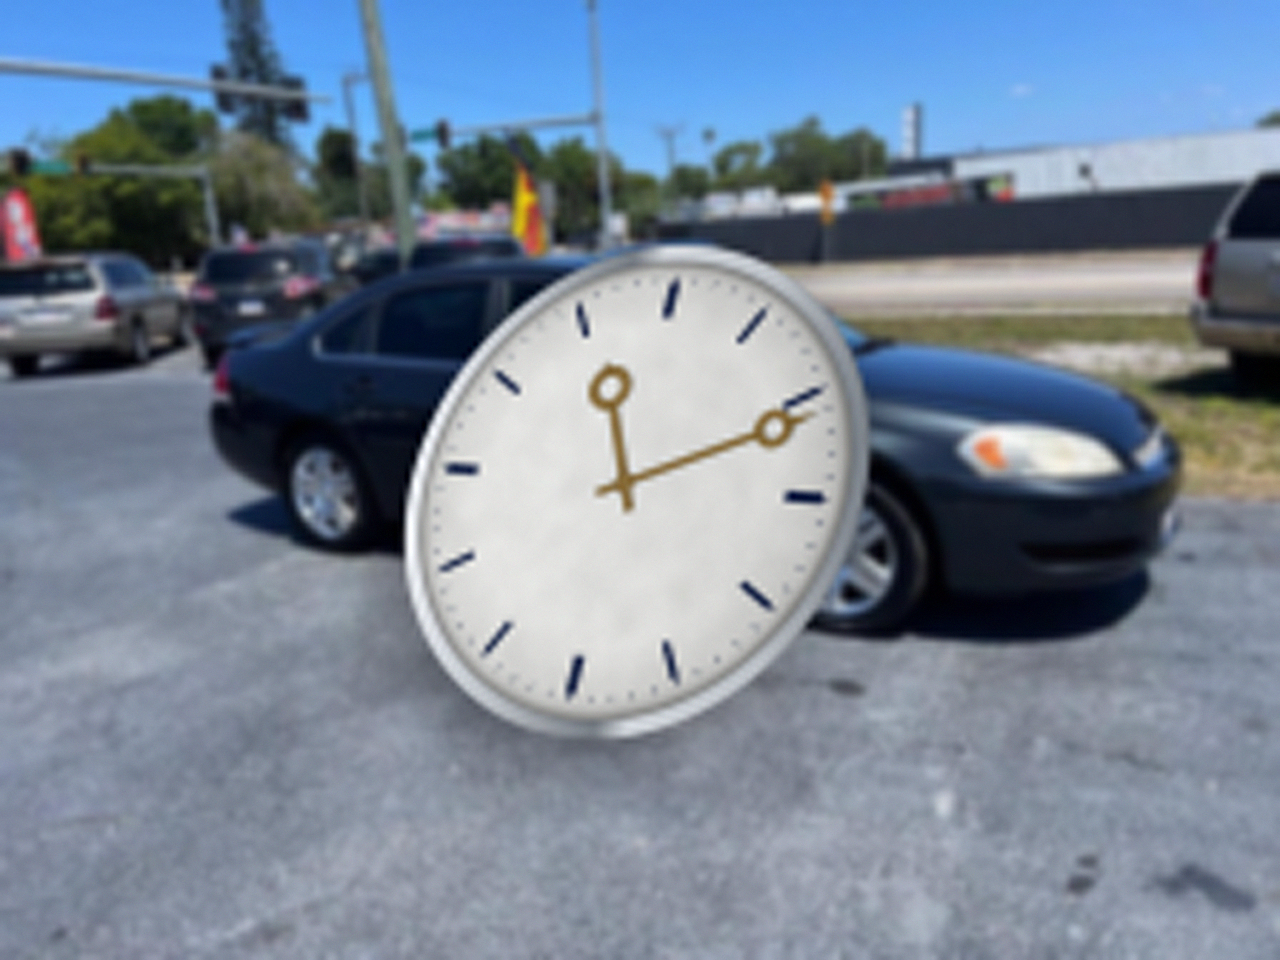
11:11
